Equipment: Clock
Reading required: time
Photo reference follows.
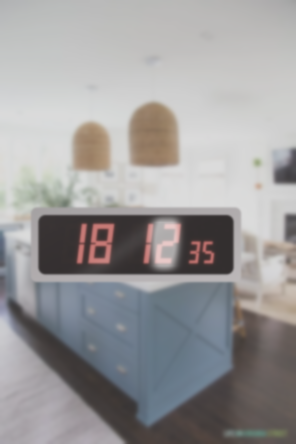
18:12:35
